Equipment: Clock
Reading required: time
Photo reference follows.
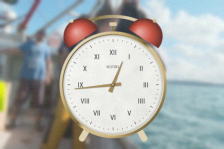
12:44
